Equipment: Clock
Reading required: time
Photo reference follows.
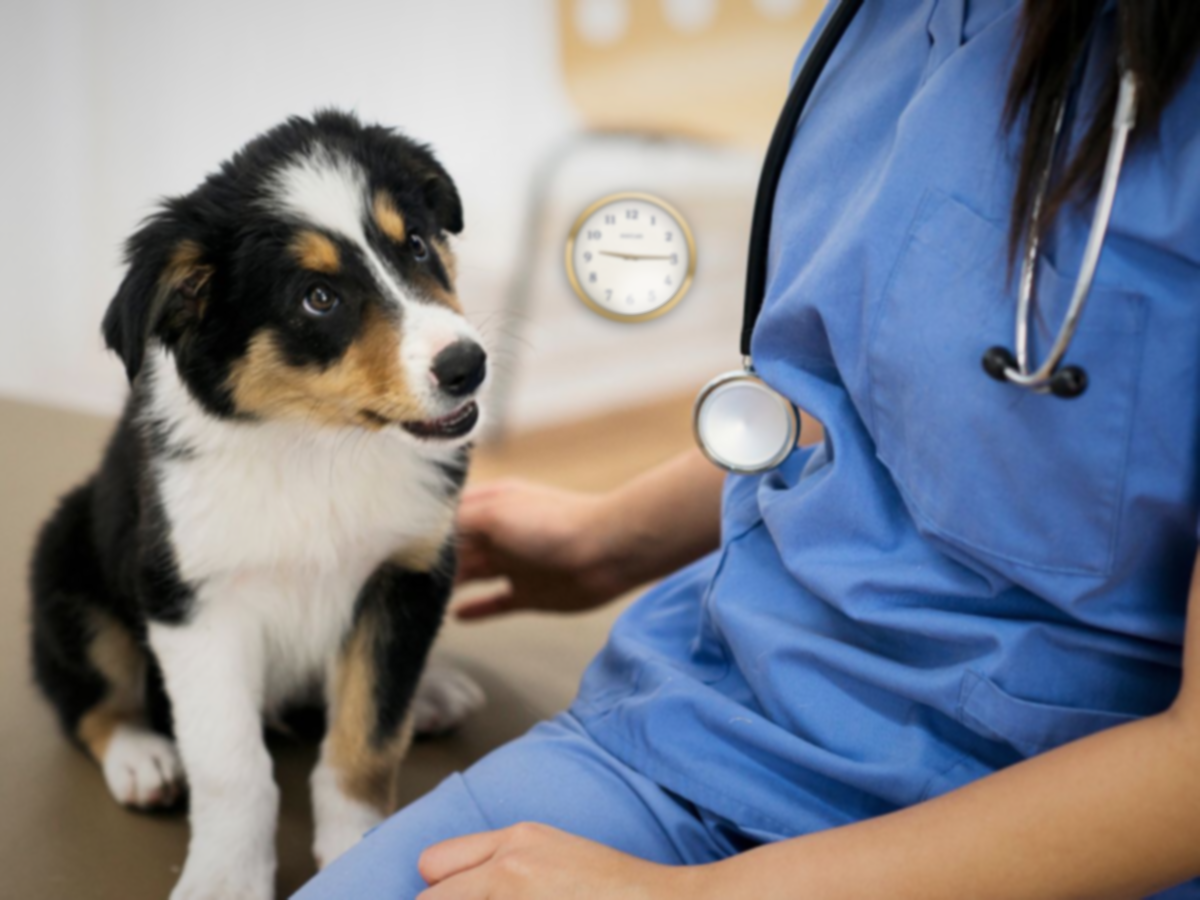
9:15
